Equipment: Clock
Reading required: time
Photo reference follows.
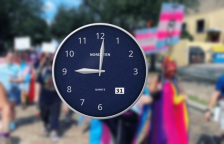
9:01
